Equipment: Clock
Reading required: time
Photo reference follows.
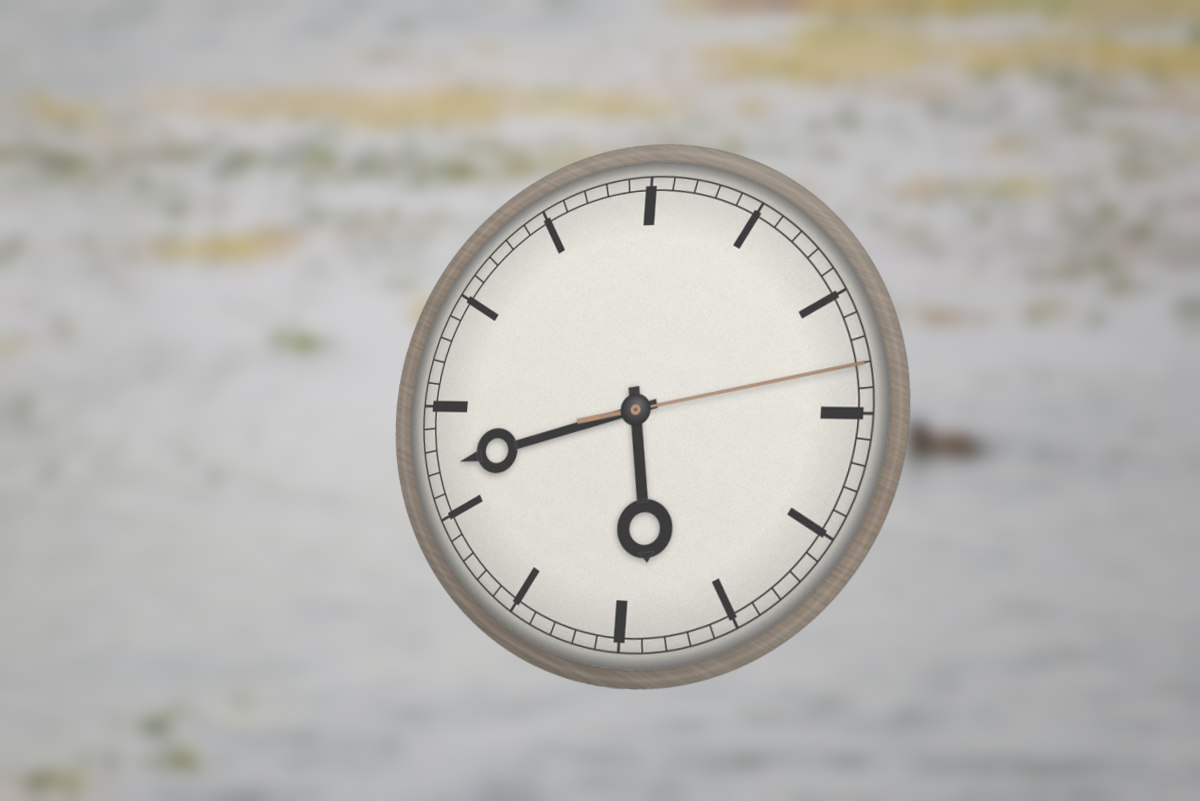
5:42:13
